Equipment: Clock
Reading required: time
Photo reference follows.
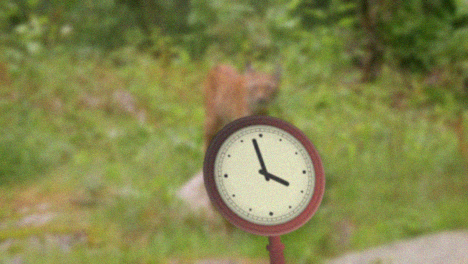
3:58
